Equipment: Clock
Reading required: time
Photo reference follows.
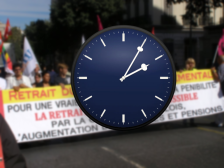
2:05
